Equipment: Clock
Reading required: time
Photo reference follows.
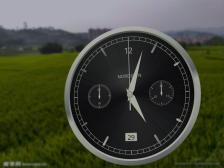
5:03
